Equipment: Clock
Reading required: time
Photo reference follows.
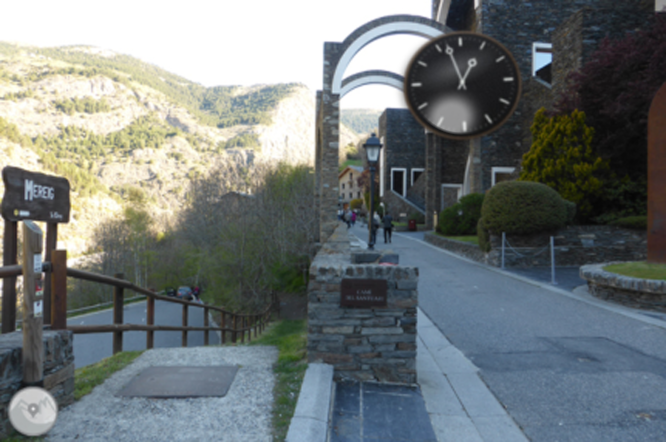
12:57
